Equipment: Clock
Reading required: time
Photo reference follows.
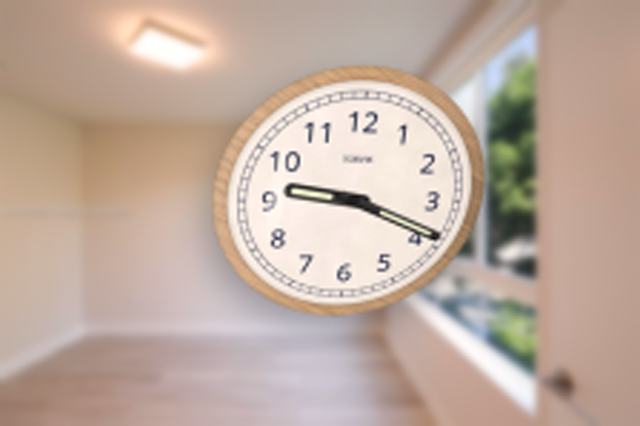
9:19
